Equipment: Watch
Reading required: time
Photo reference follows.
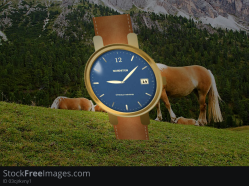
9:08
